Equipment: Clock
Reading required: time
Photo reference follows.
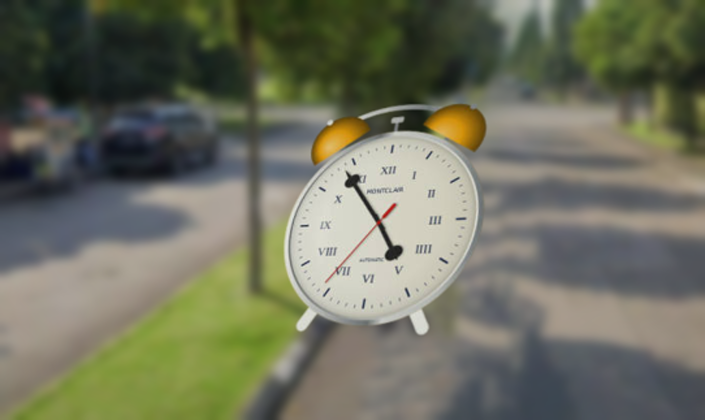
4:53:36
